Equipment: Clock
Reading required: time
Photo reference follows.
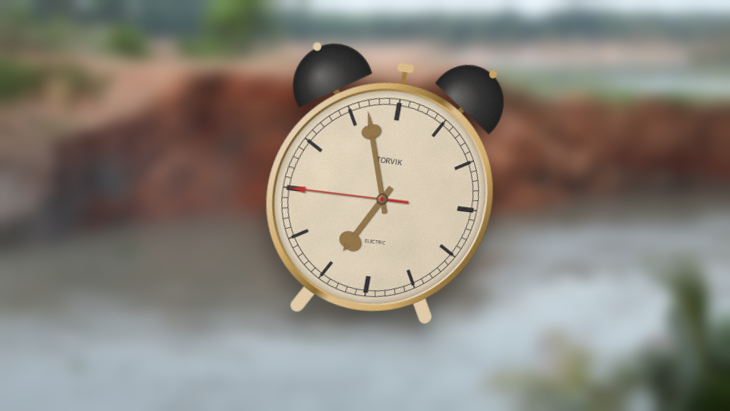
6:56:45
